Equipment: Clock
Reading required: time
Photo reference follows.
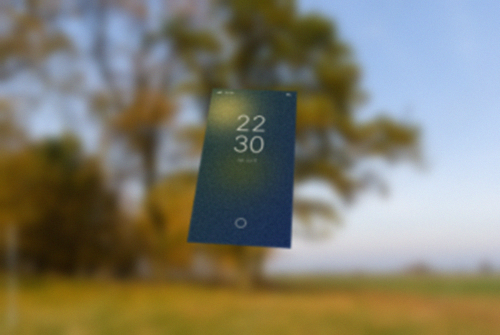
22:30
